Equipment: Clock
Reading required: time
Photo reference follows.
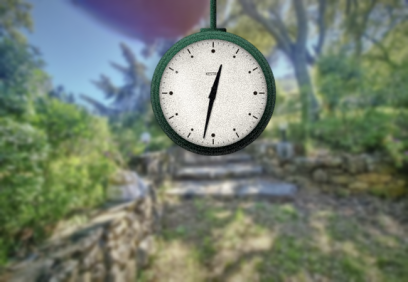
12:32
